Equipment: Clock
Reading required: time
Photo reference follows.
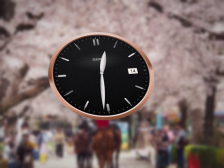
12:31
